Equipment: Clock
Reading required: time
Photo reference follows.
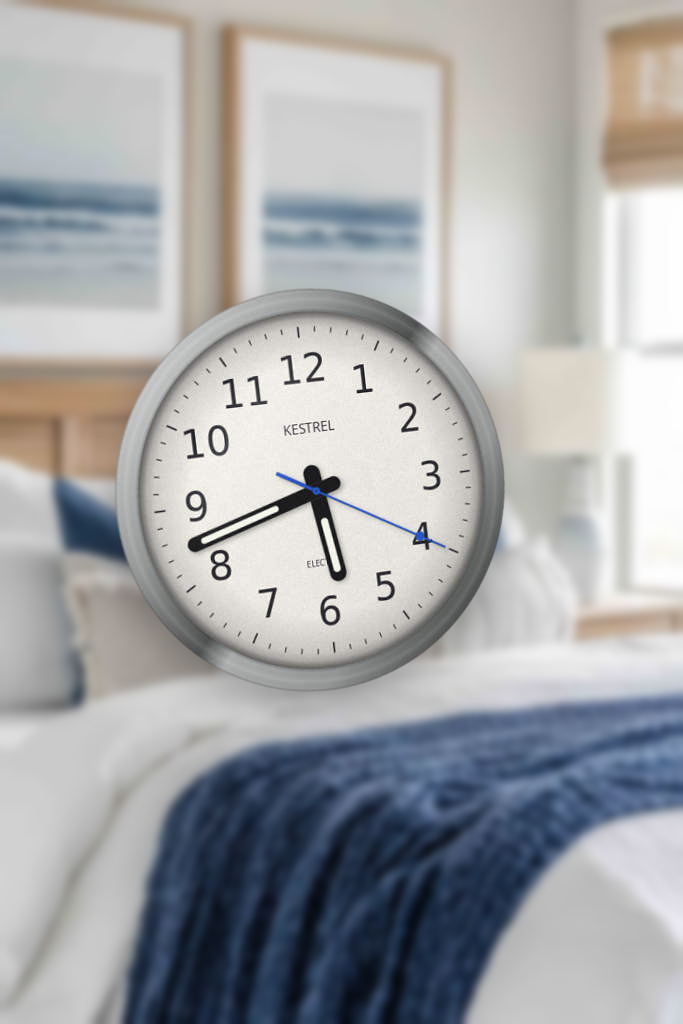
5:42:20
